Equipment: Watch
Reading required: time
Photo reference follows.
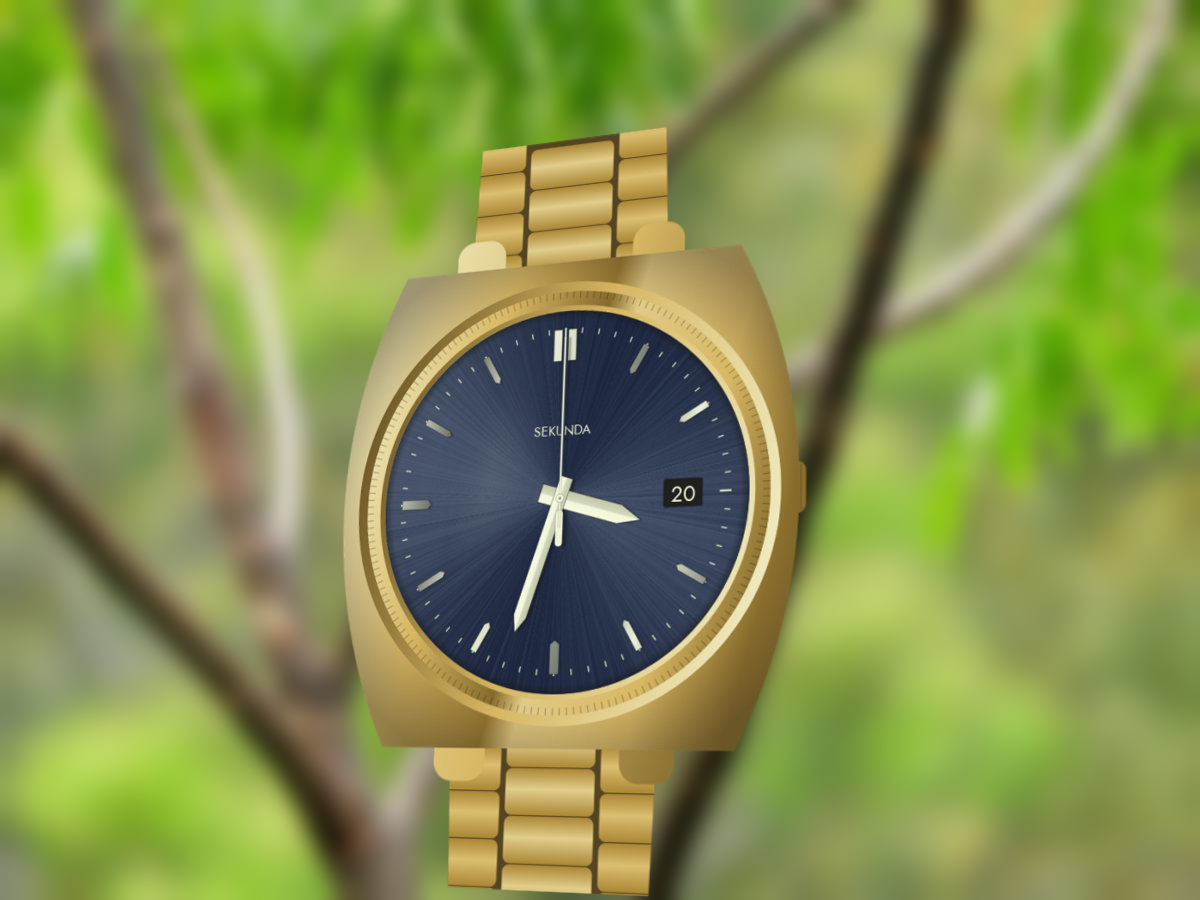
3:33:00
